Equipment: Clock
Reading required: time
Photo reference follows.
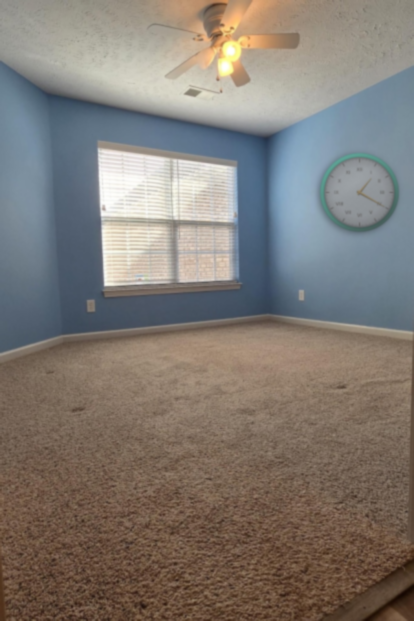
1:20
